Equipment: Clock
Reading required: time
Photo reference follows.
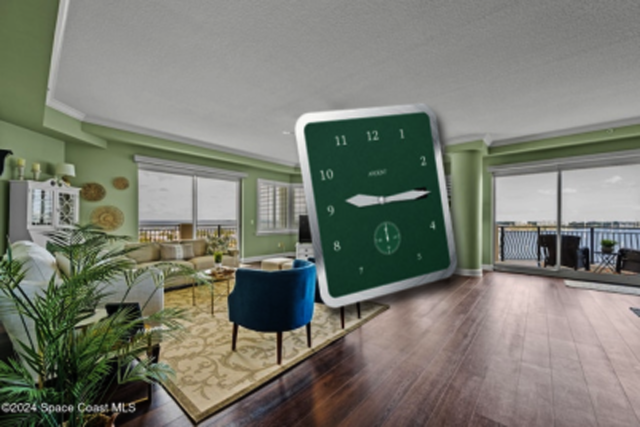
9:15
